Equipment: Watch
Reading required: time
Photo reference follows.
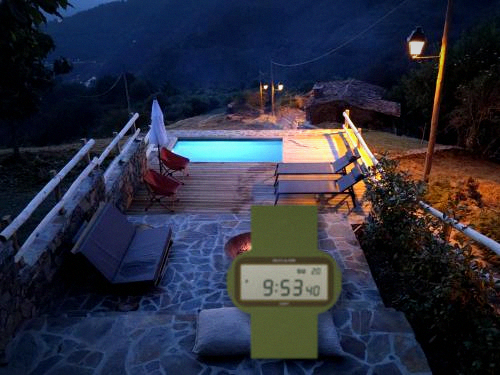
9:53
